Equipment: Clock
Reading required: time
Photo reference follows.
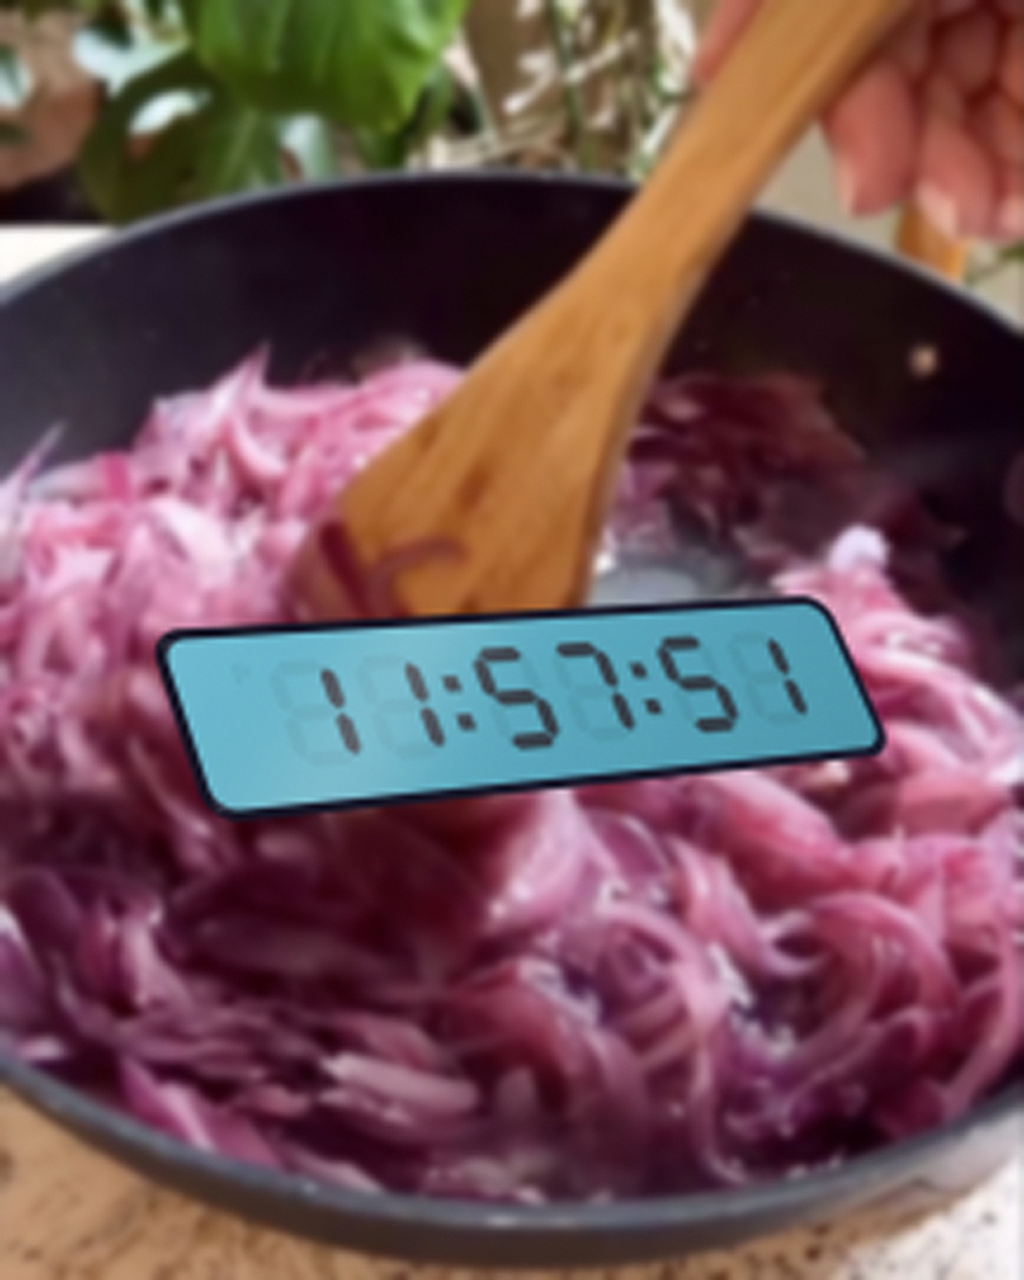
11:57:51
